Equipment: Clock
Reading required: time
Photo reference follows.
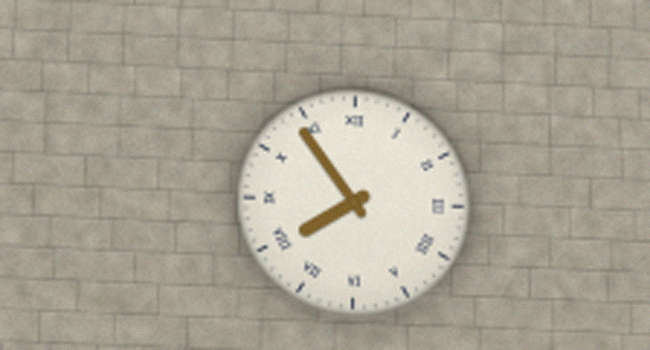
7:54
